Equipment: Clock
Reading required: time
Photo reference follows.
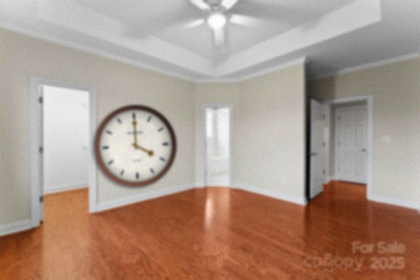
4:00
